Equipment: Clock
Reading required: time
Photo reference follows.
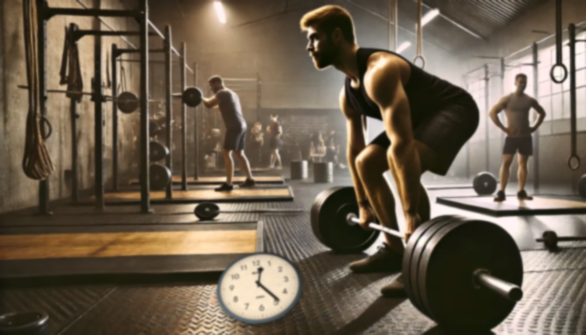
12:24
